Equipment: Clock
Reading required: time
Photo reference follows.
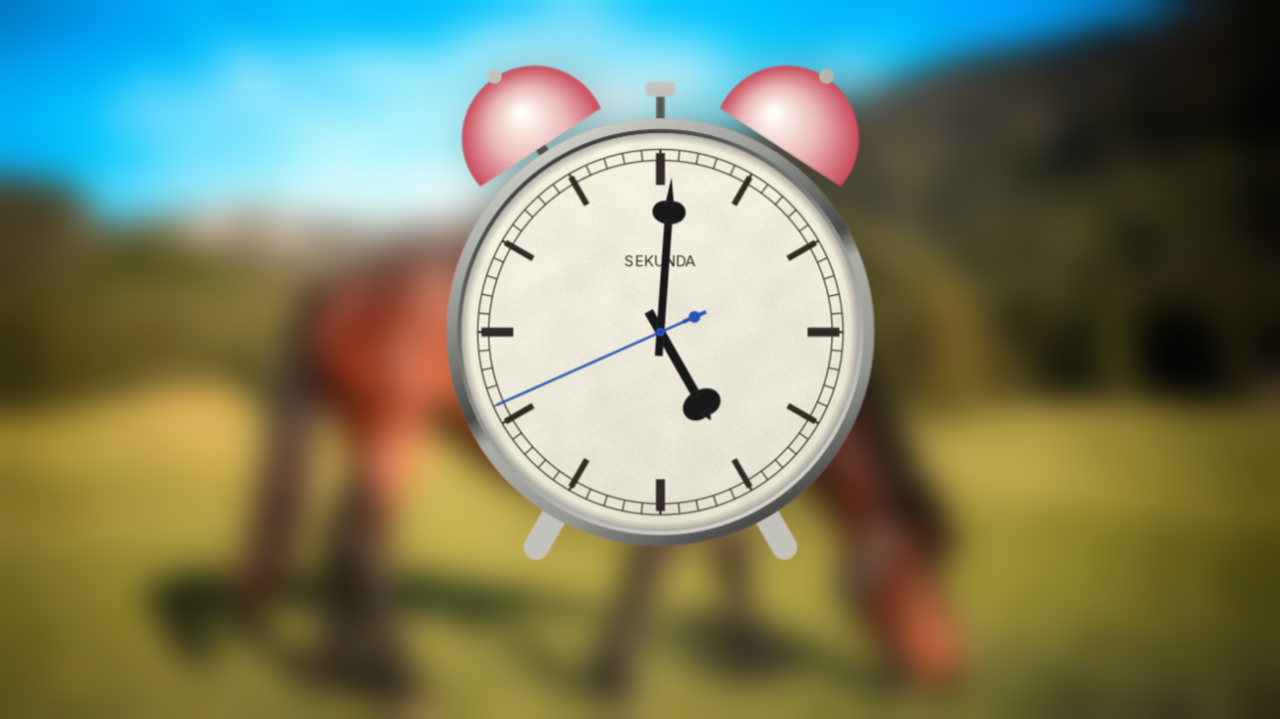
5:00:41
